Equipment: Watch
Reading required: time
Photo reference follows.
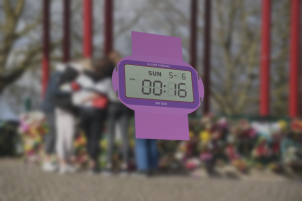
0:16
